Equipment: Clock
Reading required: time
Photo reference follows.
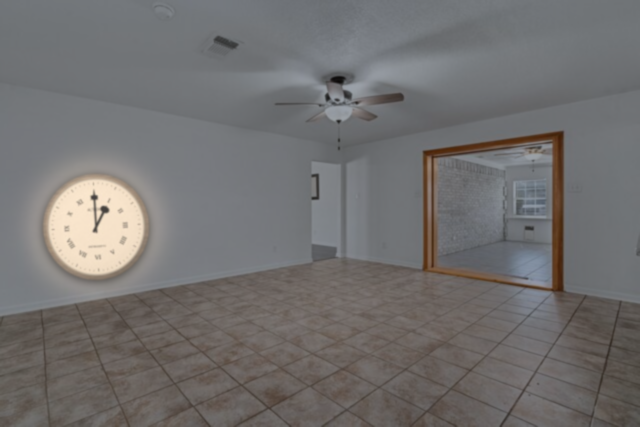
1:00
